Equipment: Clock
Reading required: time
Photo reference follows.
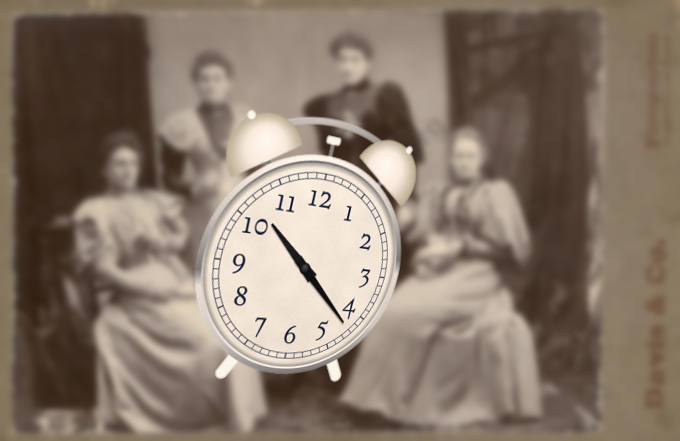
10:22
